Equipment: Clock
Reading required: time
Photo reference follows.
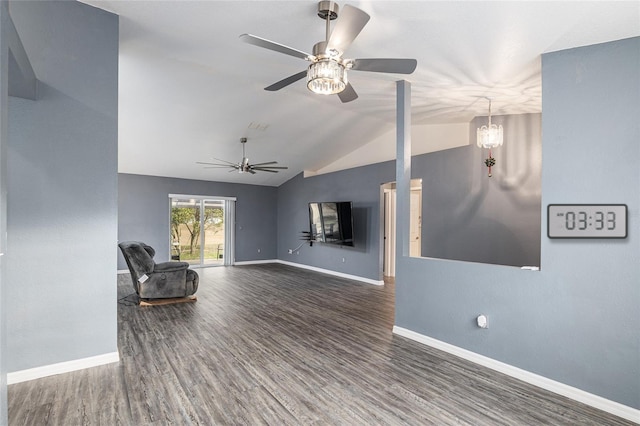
3:33
